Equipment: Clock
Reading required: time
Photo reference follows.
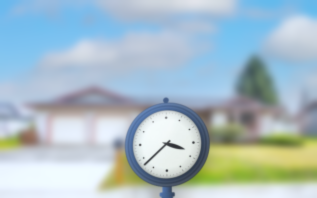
3:38
